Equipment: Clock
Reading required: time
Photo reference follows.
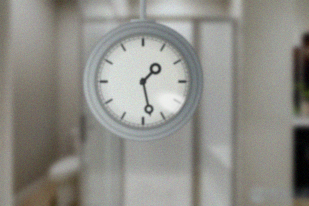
1:28
